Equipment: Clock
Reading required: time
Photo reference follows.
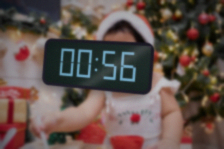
0:56
